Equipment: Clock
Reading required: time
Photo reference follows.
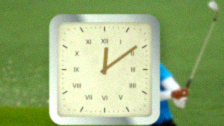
12:09
